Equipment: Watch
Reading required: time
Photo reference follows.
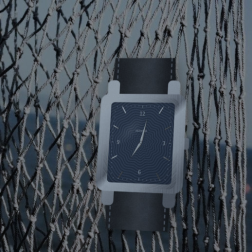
7:02
